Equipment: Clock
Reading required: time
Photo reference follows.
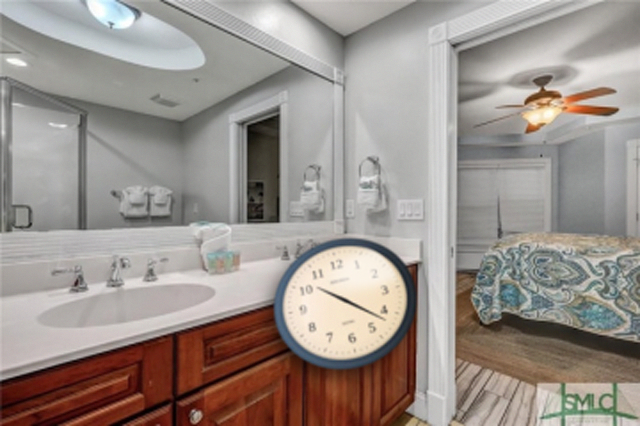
10:22
